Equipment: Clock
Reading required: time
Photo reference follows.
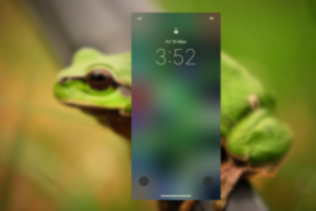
3:52
